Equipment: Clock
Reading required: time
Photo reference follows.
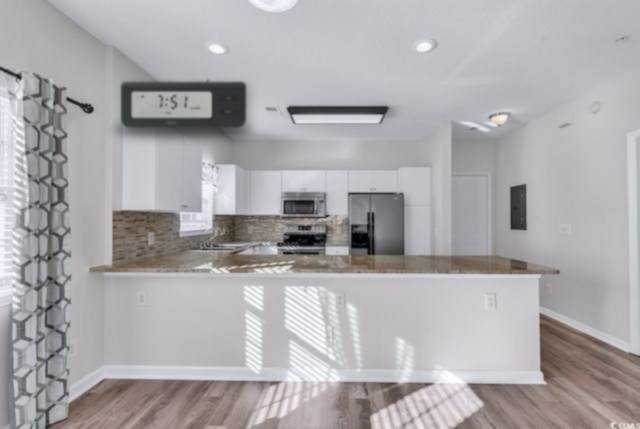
7:51
